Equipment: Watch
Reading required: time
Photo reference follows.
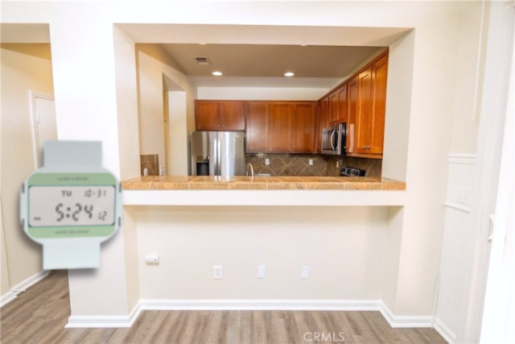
5:24
